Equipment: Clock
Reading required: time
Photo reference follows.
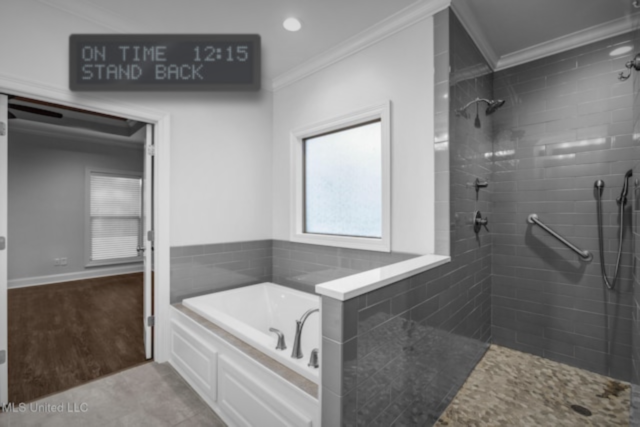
12:15
